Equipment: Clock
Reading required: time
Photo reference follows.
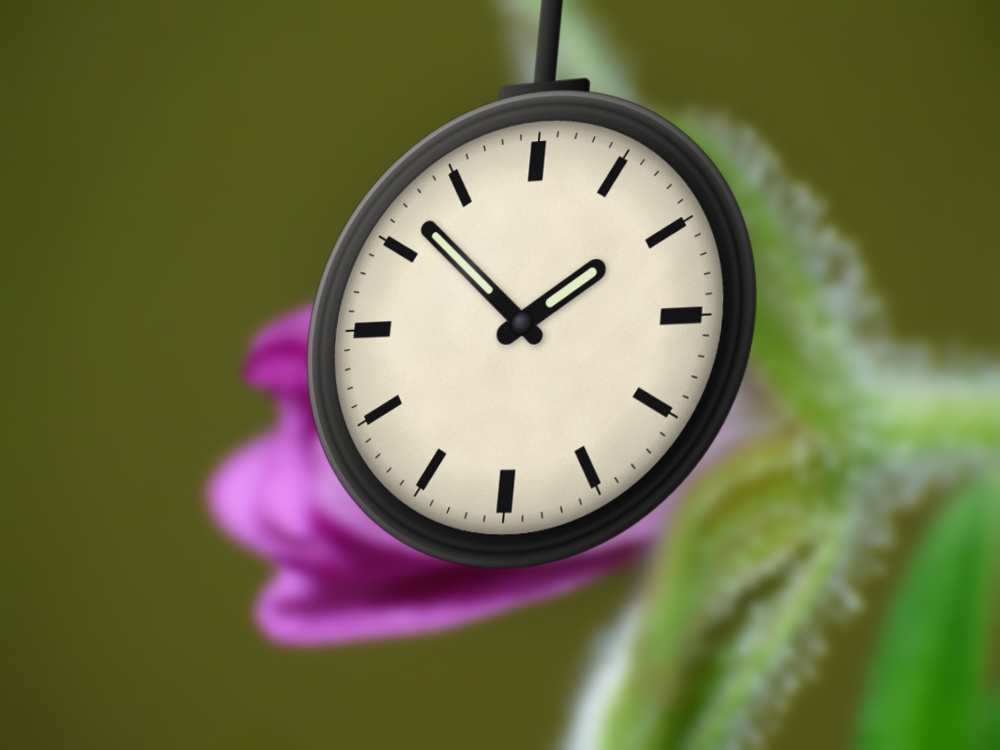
1:52
